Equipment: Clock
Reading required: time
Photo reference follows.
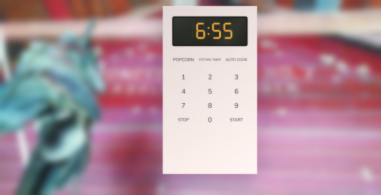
6:55
